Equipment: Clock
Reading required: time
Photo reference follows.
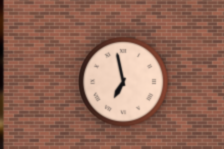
6:58
